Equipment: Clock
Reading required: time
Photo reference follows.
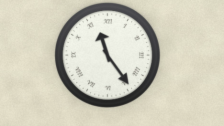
11:24
